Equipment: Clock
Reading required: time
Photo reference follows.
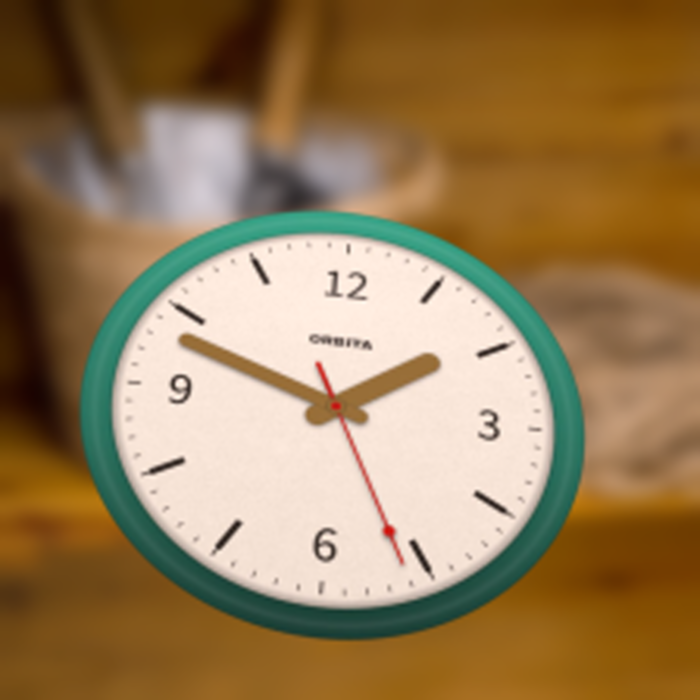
1:48:26
